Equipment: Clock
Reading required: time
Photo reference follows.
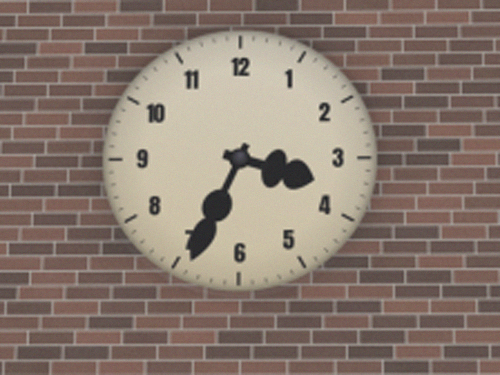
3:34
